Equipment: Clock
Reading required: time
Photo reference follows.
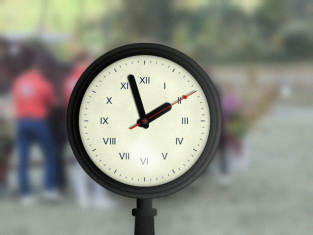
1:57:10
